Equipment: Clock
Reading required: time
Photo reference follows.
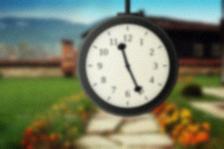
11:26
